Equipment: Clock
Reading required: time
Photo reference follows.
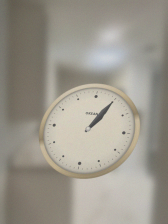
1:05
